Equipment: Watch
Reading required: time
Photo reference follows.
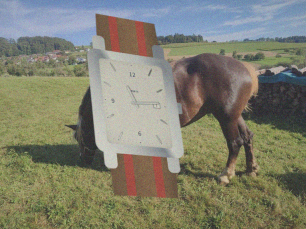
11:14
